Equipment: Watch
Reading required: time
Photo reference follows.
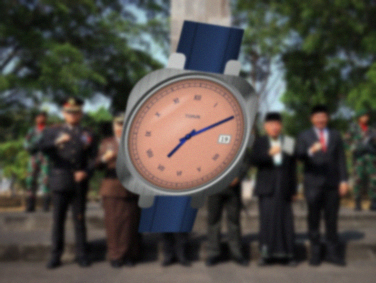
7:10
